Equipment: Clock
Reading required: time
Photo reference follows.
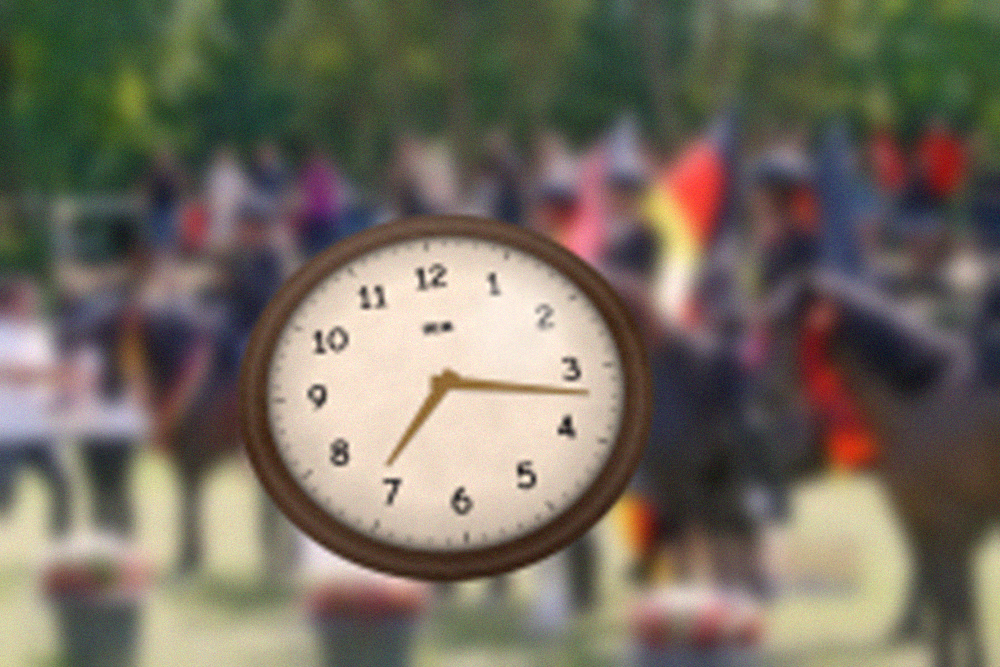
7:17
